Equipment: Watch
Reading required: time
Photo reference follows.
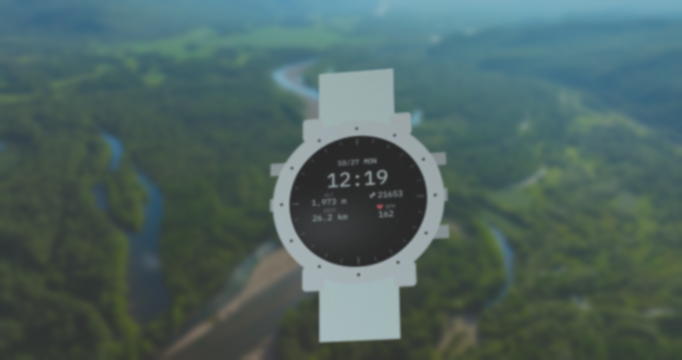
12:19
